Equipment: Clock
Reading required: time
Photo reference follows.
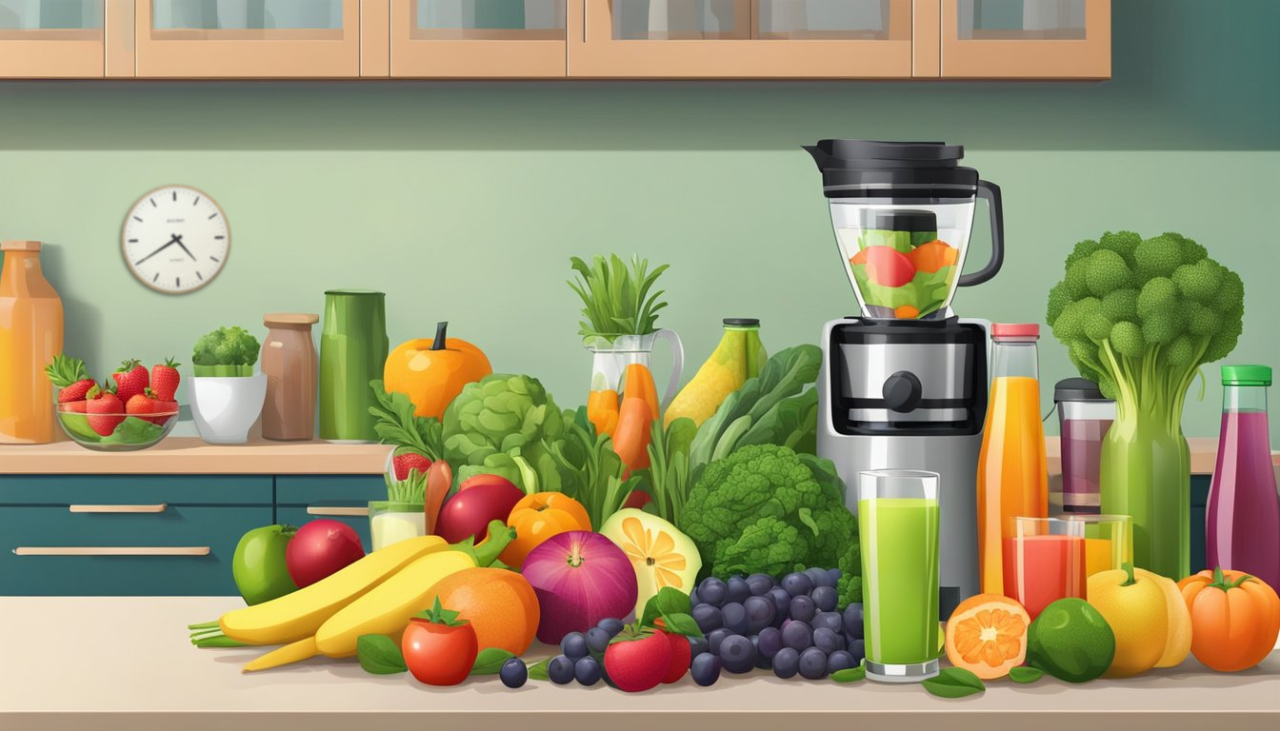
4:40
